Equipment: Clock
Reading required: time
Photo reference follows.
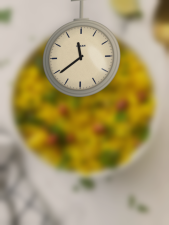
11:39
